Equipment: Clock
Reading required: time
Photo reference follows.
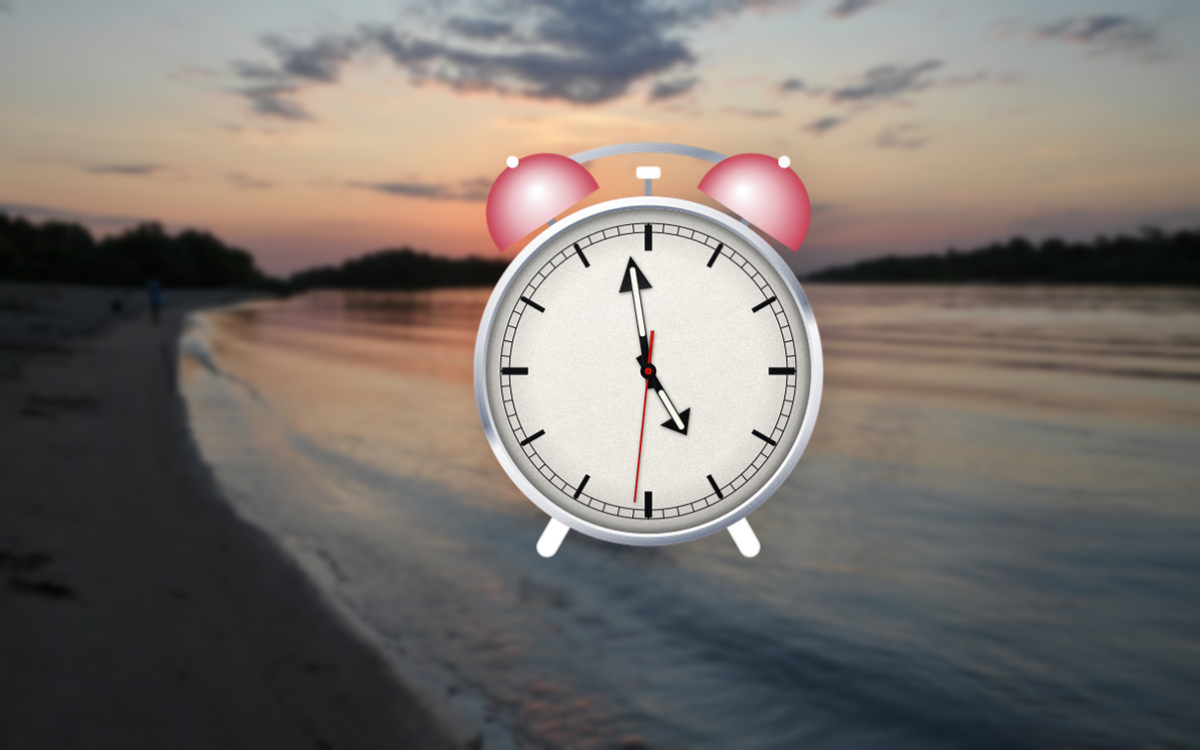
4:58:31
